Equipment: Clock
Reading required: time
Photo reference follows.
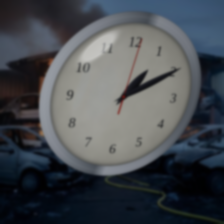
1:10:01
